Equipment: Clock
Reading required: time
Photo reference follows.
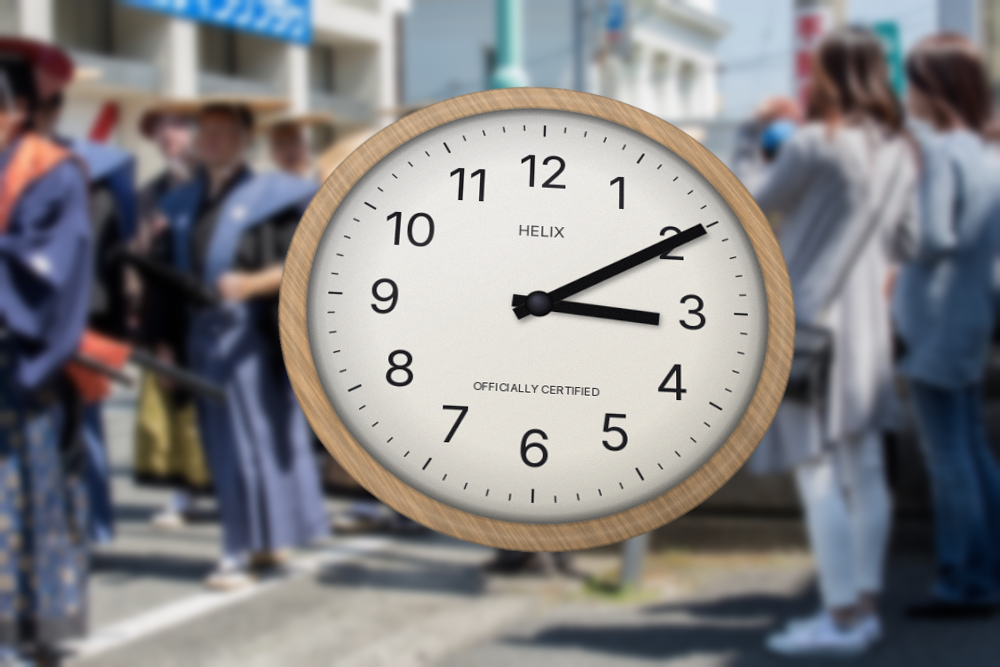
3:10
